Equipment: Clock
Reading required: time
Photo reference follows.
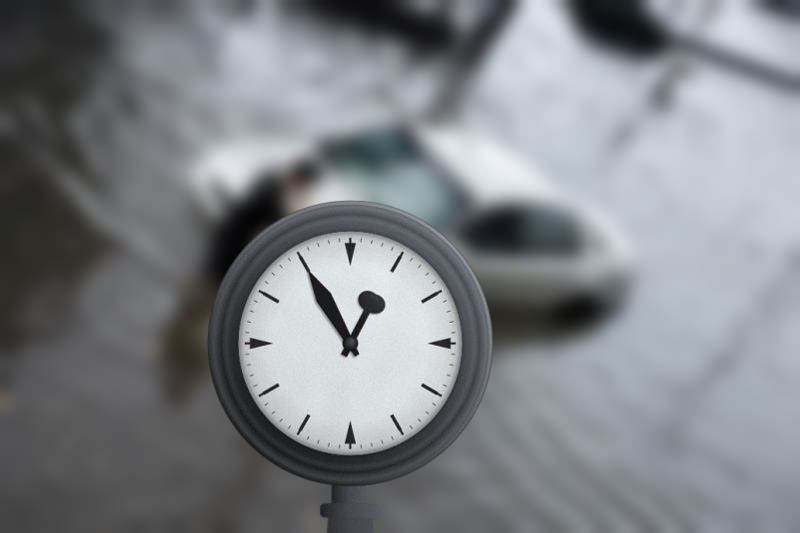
12:55
